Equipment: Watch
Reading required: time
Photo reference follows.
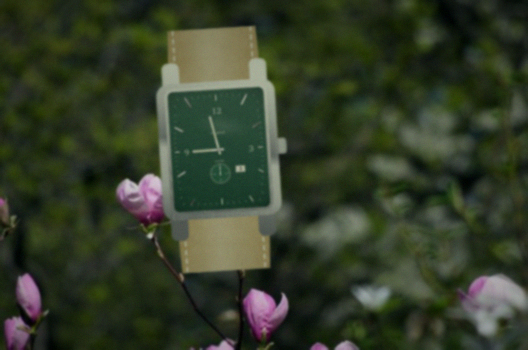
8:58
